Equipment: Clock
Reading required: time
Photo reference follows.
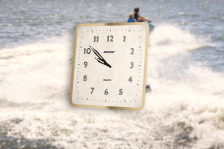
9:52
